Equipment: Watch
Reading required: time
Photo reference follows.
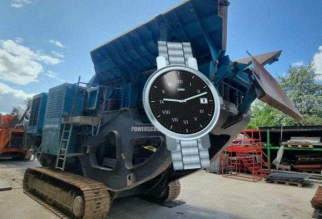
9:12
